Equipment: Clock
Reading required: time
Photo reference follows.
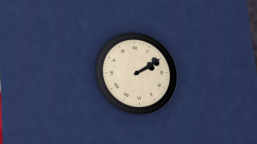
2:10
